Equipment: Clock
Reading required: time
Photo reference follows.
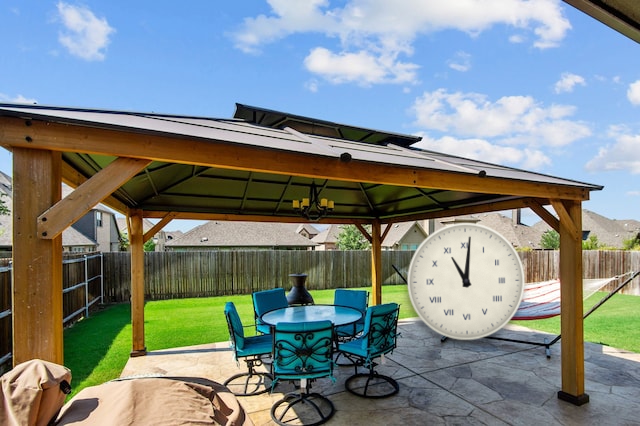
11:01
